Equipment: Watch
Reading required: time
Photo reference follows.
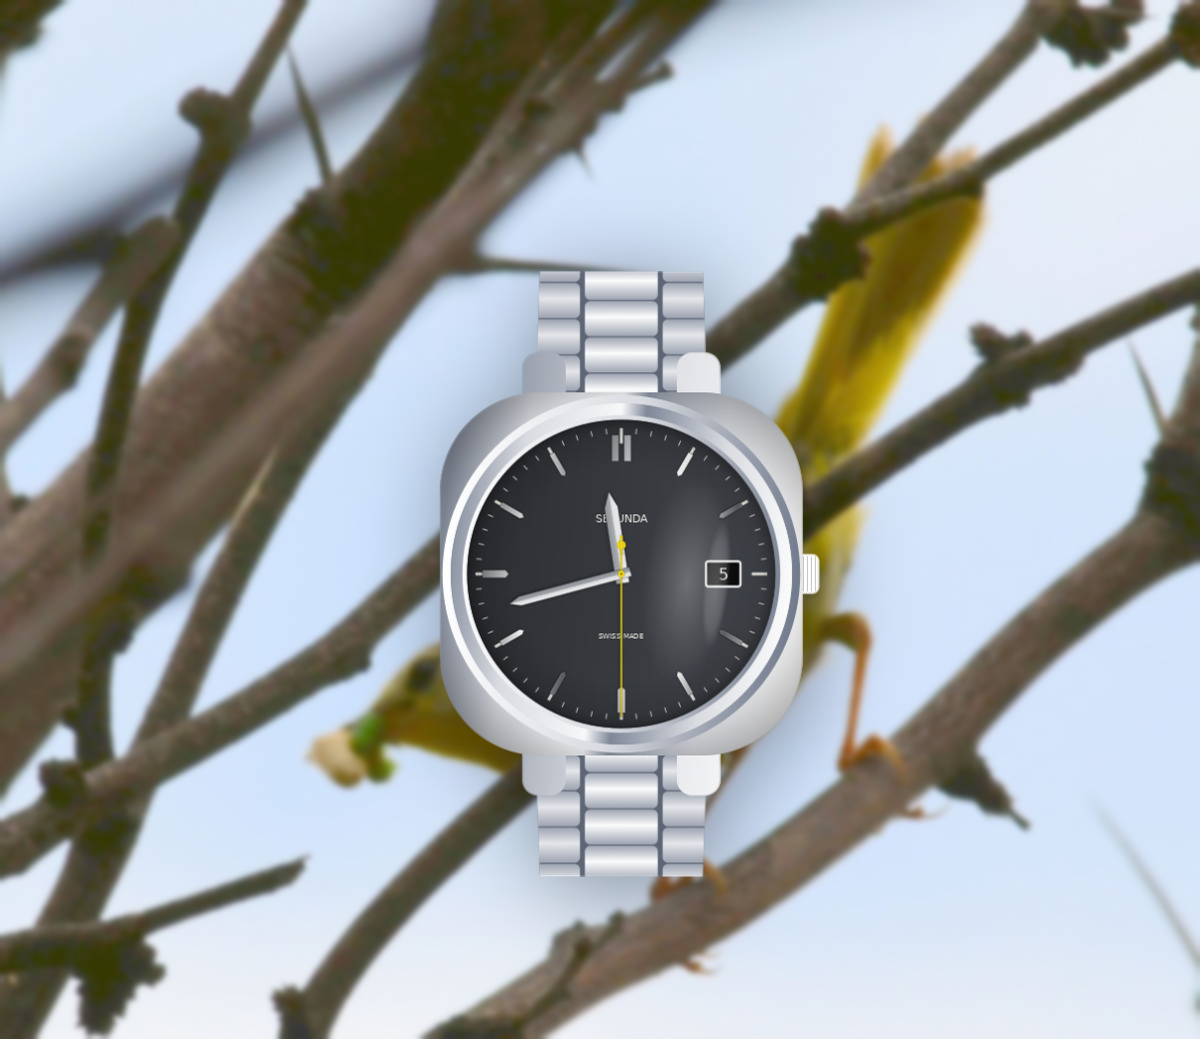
11:42:30
